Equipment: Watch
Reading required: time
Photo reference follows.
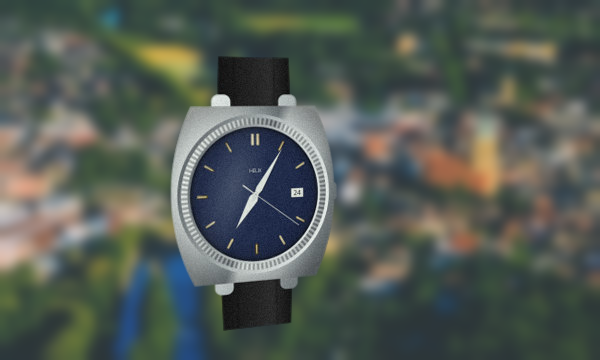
7:05:21
